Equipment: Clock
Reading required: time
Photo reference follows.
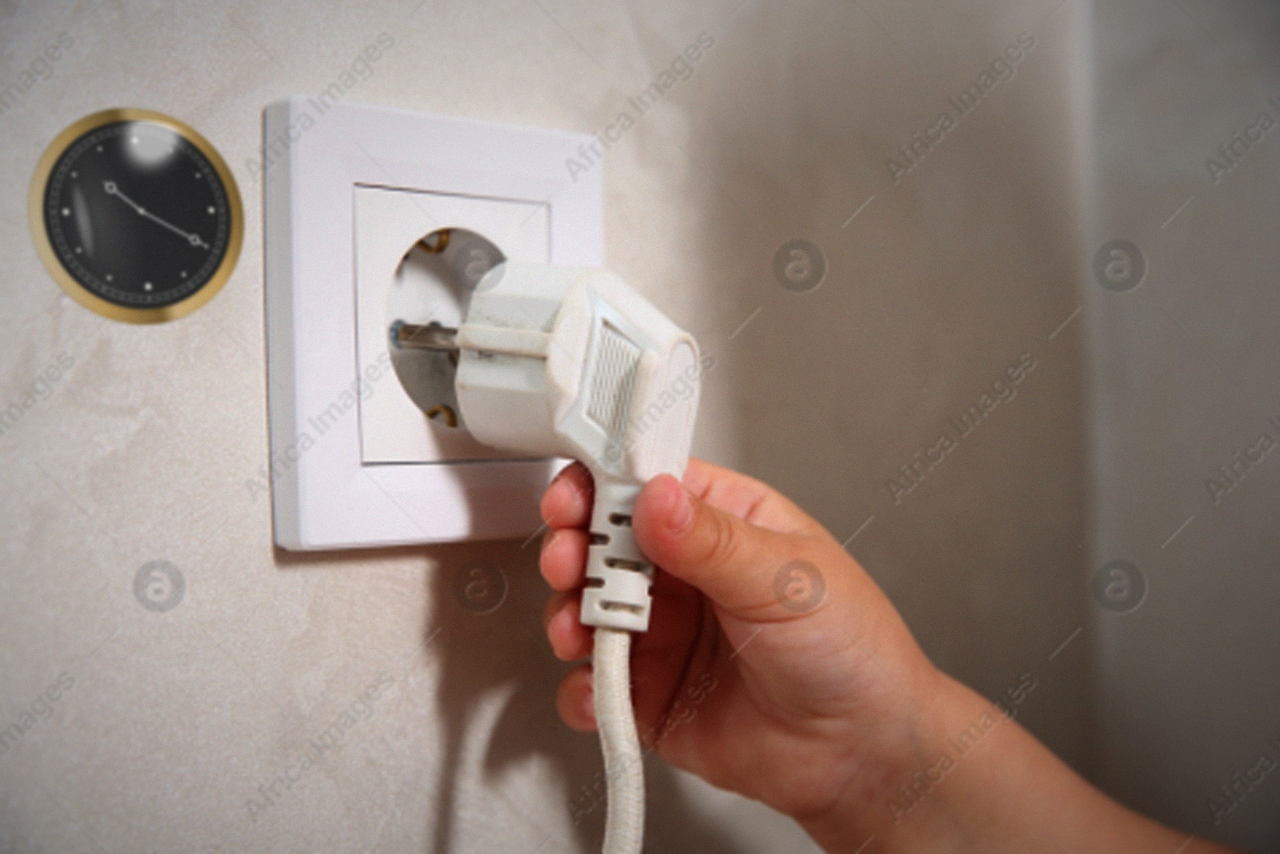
10:20
